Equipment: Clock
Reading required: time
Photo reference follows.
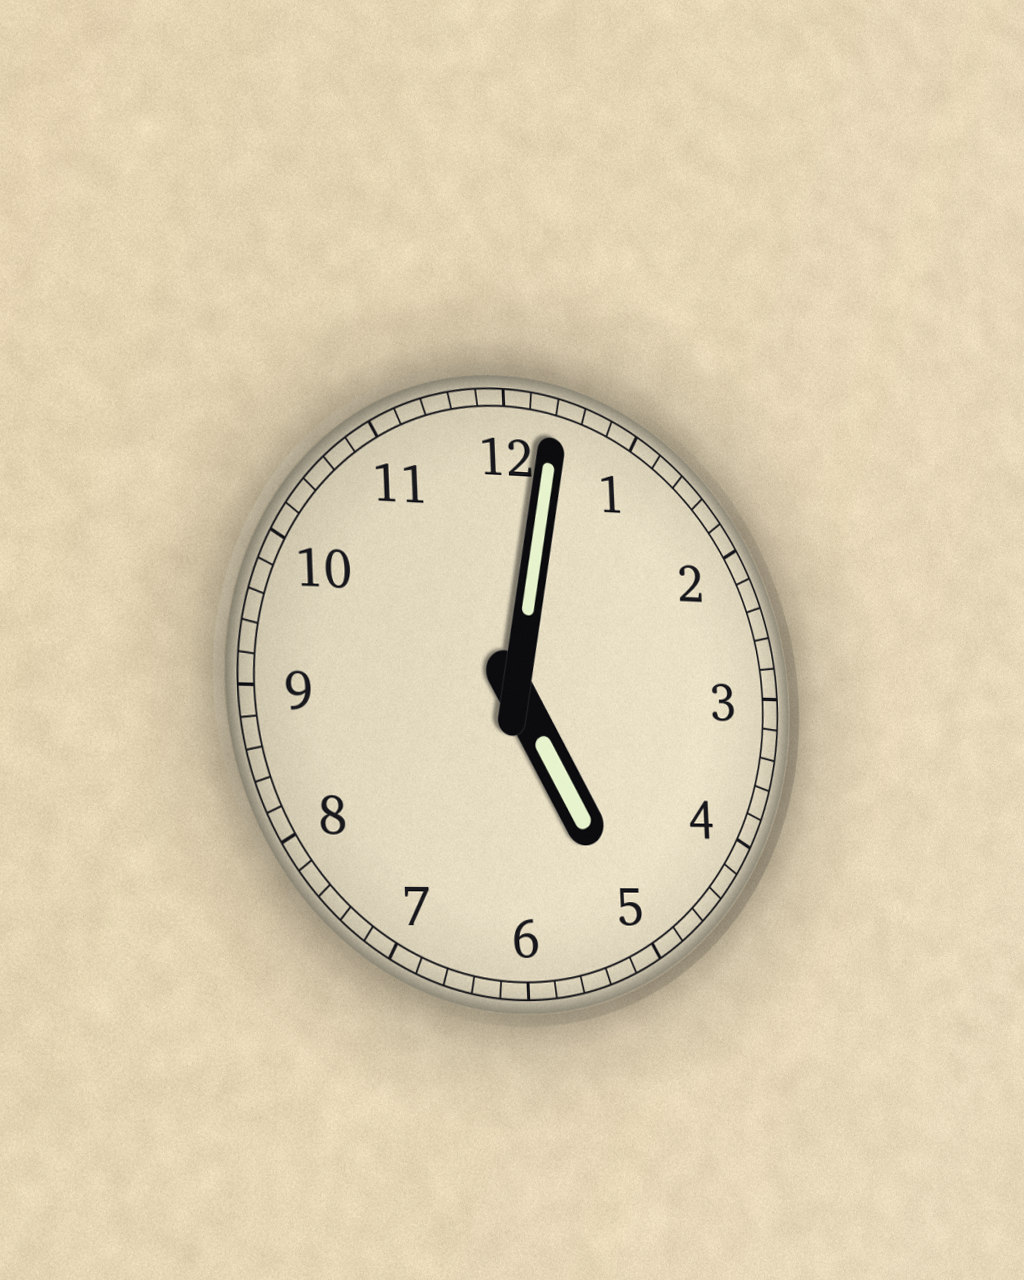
5:02
